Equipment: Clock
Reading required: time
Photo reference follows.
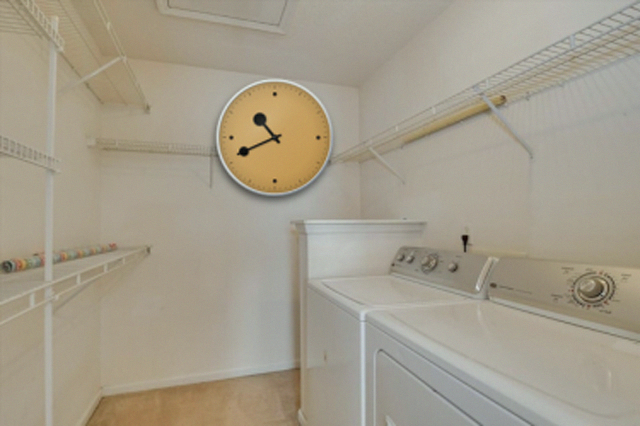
10:41
